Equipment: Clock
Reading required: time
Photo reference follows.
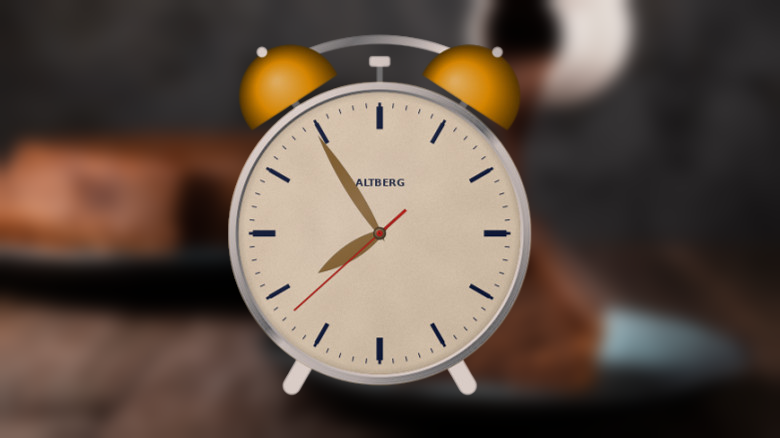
7:54:38
